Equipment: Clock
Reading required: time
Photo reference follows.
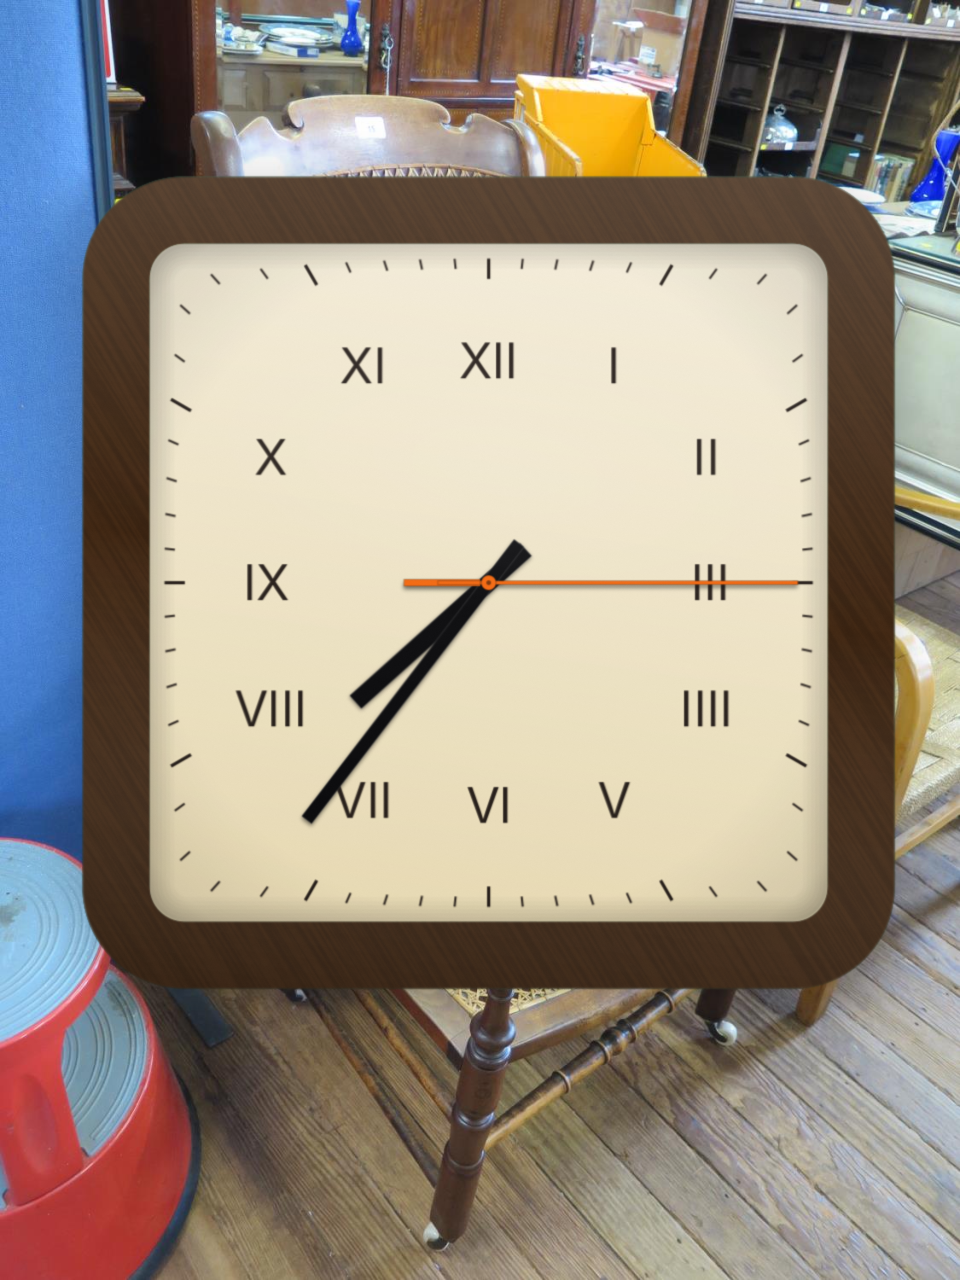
7:36:15
